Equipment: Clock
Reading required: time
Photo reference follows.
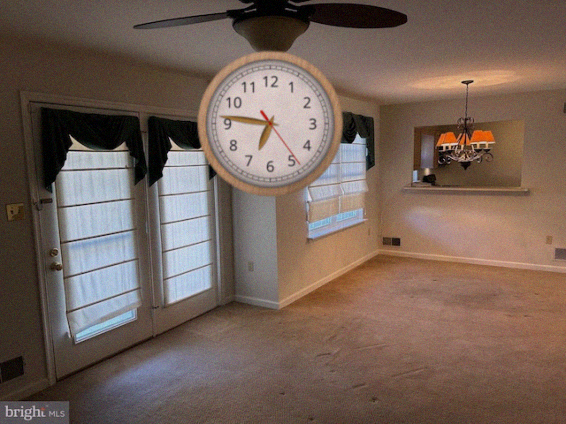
6:46:24
